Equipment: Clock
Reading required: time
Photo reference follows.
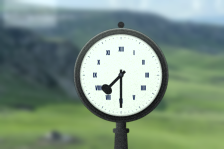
7:30
